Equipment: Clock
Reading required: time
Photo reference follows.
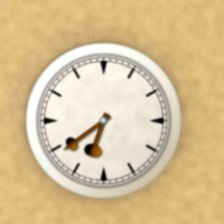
6:39
